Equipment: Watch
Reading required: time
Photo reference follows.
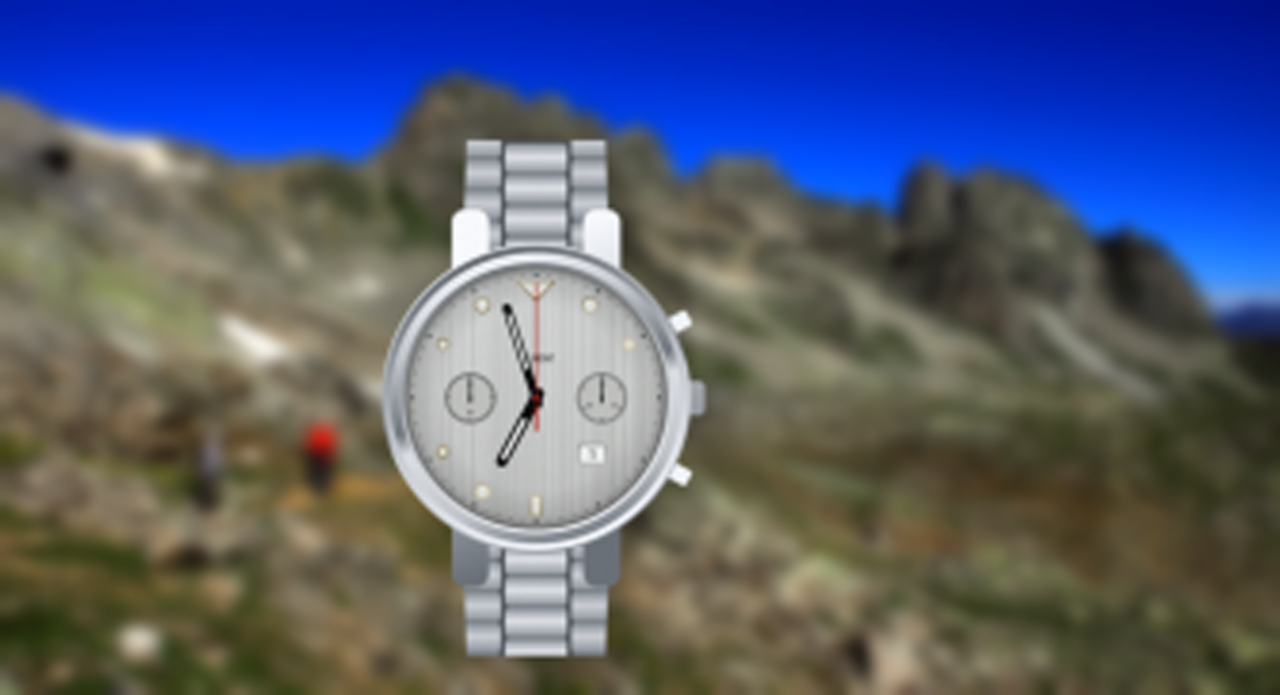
6:57
